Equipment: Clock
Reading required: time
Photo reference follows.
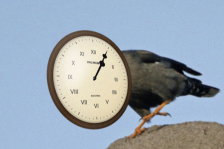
1:05
